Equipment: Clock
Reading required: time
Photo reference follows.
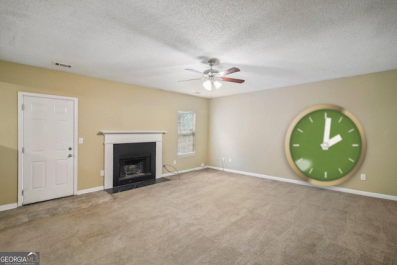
2:01
